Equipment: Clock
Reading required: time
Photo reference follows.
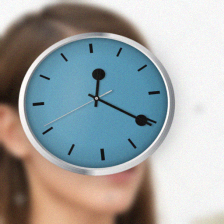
12:20:41
